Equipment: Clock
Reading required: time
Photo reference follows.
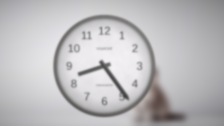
8:24
